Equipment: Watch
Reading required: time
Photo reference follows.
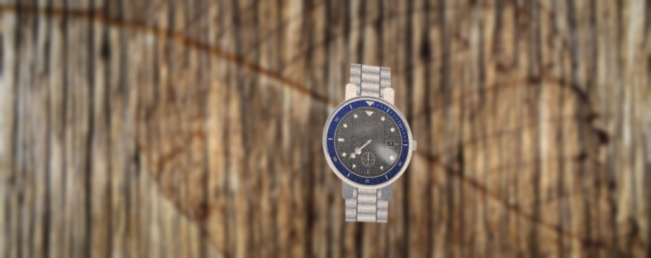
7:38
